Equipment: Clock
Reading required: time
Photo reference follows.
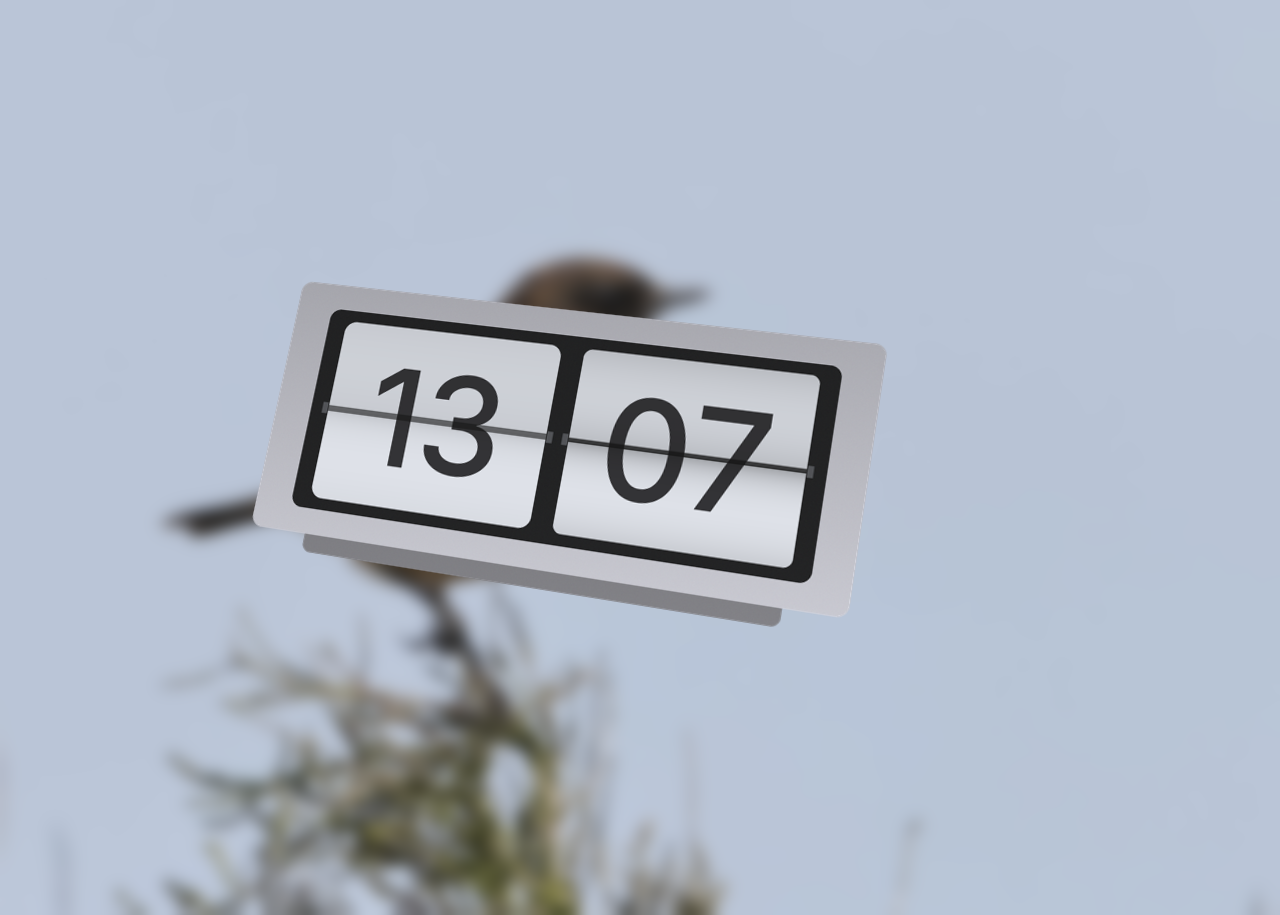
13:07
